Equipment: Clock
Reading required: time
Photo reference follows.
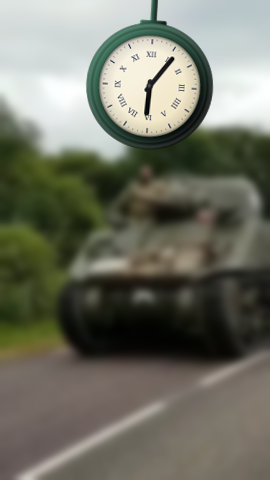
6:06
